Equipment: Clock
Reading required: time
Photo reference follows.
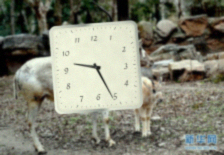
9:26
